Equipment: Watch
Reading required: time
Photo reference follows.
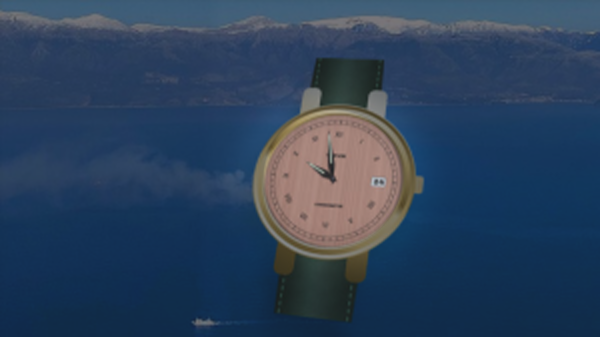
9:58
